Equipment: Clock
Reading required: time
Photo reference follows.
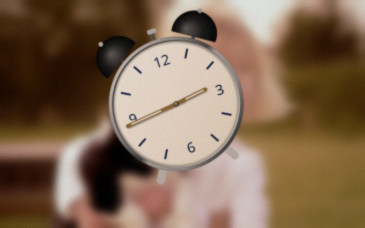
2:44
